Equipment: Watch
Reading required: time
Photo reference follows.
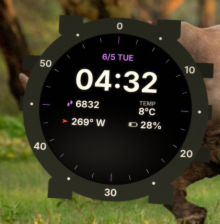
4:32
